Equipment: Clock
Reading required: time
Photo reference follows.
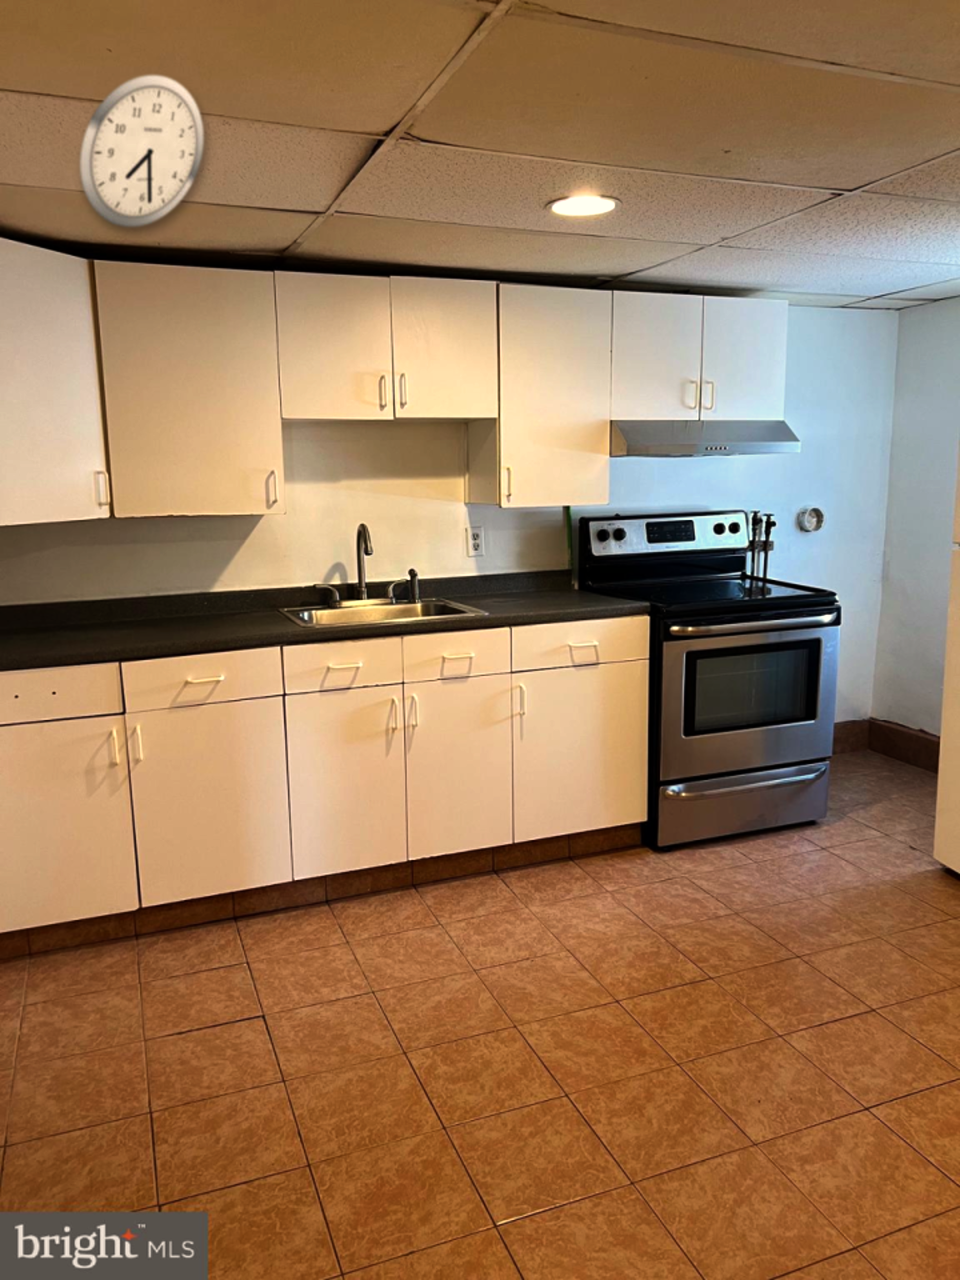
7:28
